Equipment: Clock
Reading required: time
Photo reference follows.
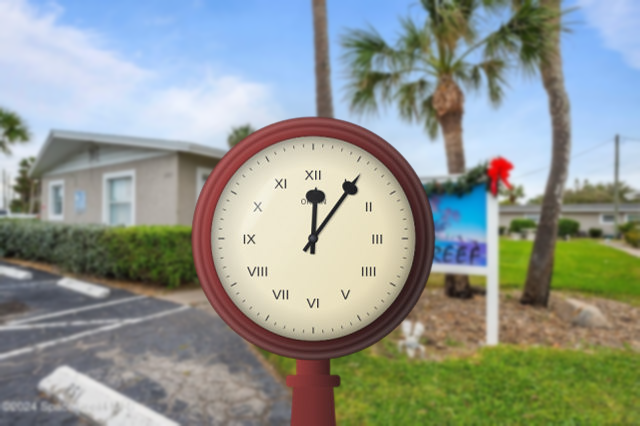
12:06
